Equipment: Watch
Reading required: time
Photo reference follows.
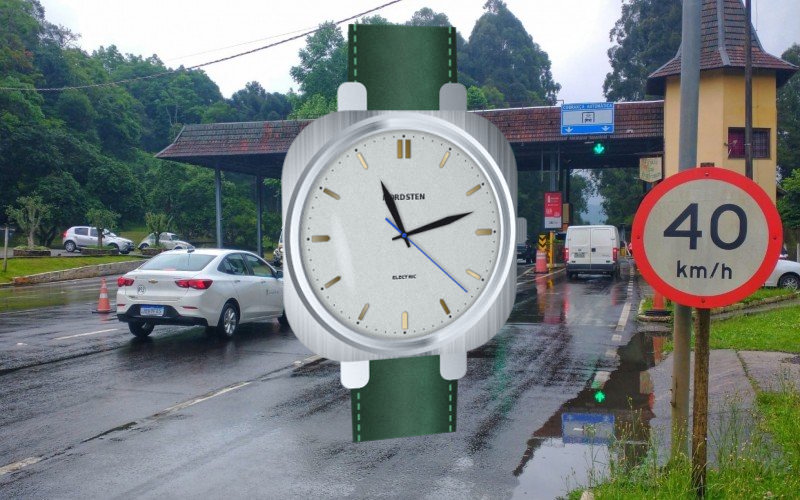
11:12:22
